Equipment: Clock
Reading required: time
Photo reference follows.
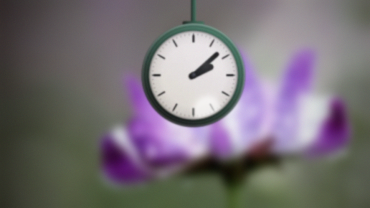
2:08
